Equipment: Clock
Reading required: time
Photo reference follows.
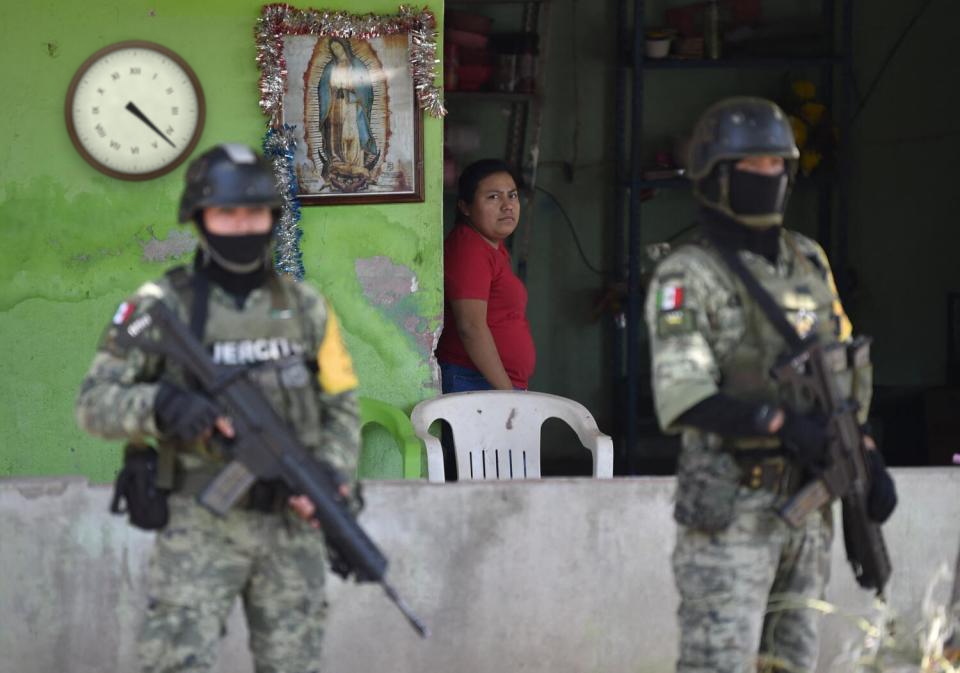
4:22
